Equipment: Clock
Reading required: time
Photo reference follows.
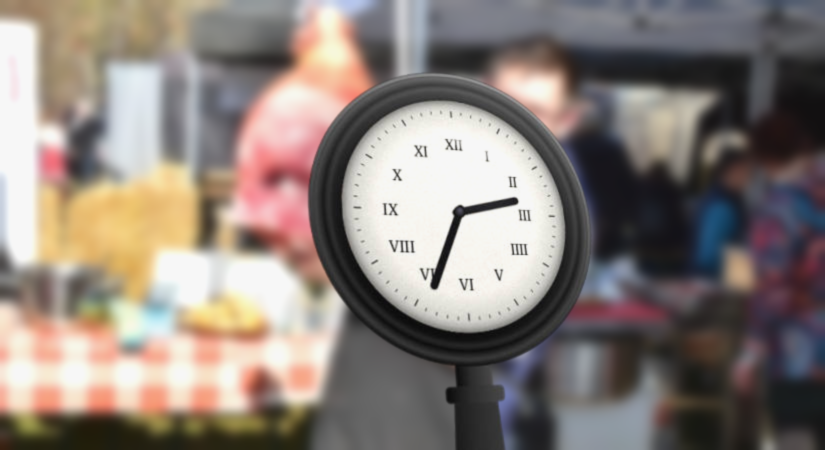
2:34
